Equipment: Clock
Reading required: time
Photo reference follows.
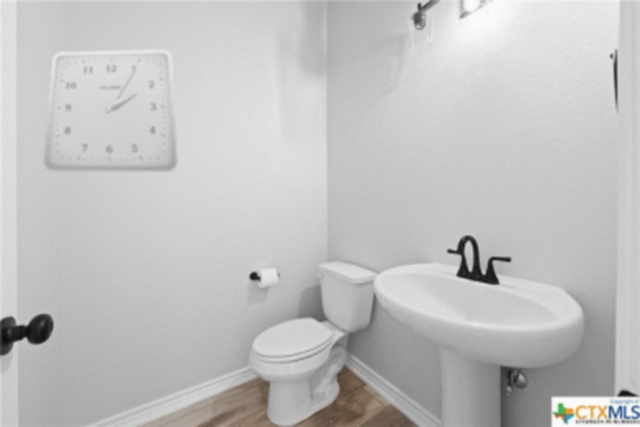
2:05
